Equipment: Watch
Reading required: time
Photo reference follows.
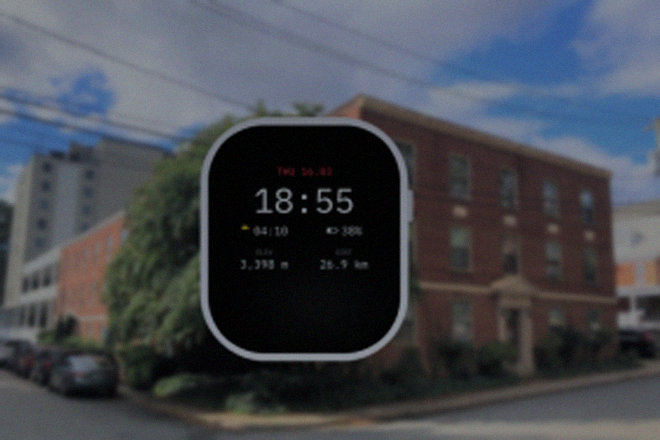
18:55
